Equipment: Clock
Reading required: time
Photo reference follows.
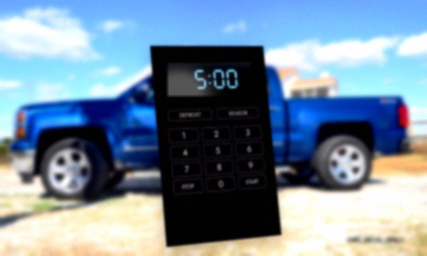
5:00
